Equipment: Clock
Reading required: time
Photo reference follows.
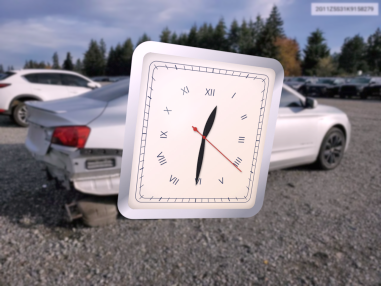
12:30:21
